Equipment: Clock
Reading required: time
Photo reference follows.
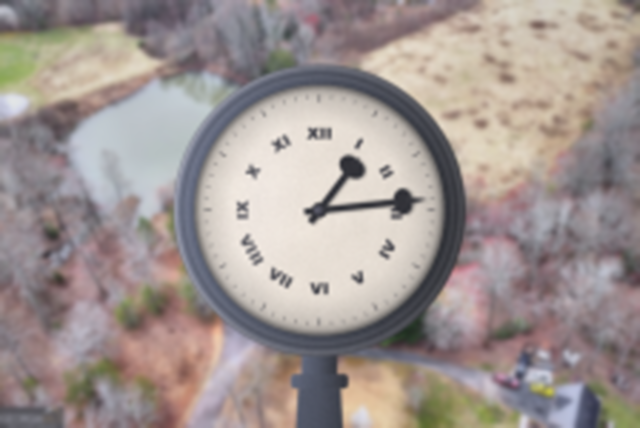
1:14
